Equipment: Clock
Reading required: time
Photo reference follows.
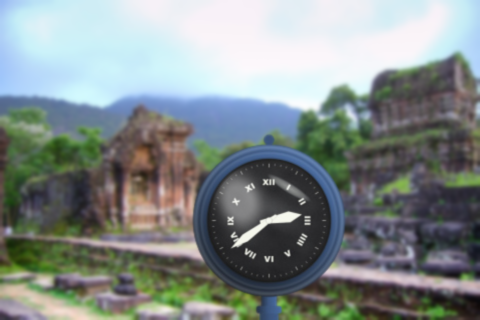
2:39
